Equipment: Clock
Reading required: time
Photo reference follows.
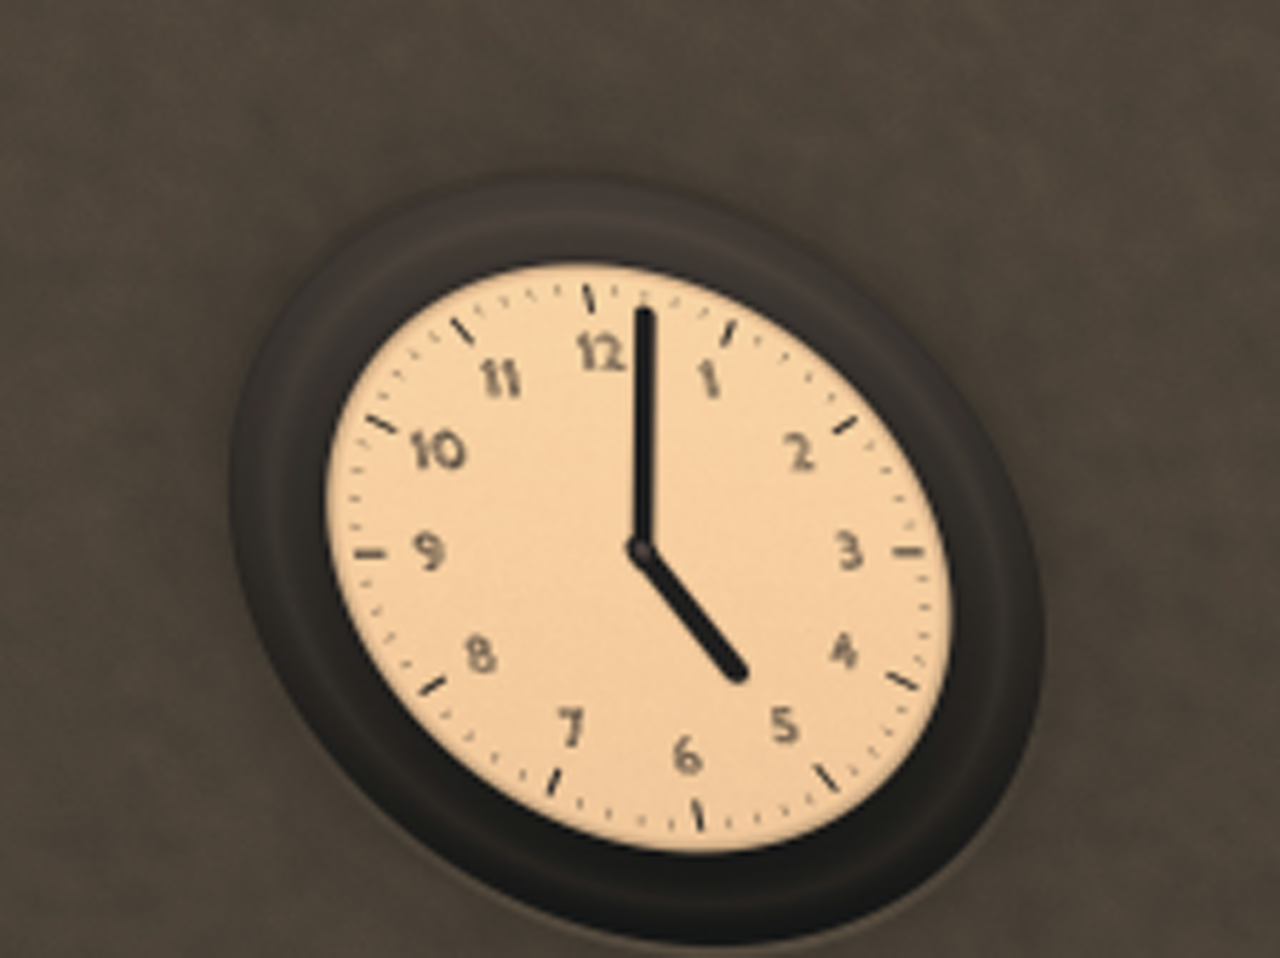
5:02
